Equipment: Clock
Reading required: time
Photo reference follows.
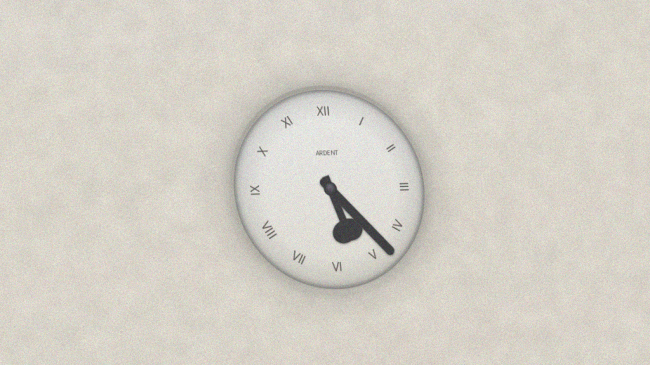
5:23
